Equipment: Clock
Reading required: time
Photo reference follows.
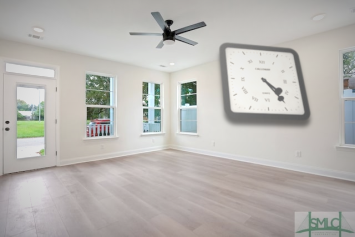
4:24
